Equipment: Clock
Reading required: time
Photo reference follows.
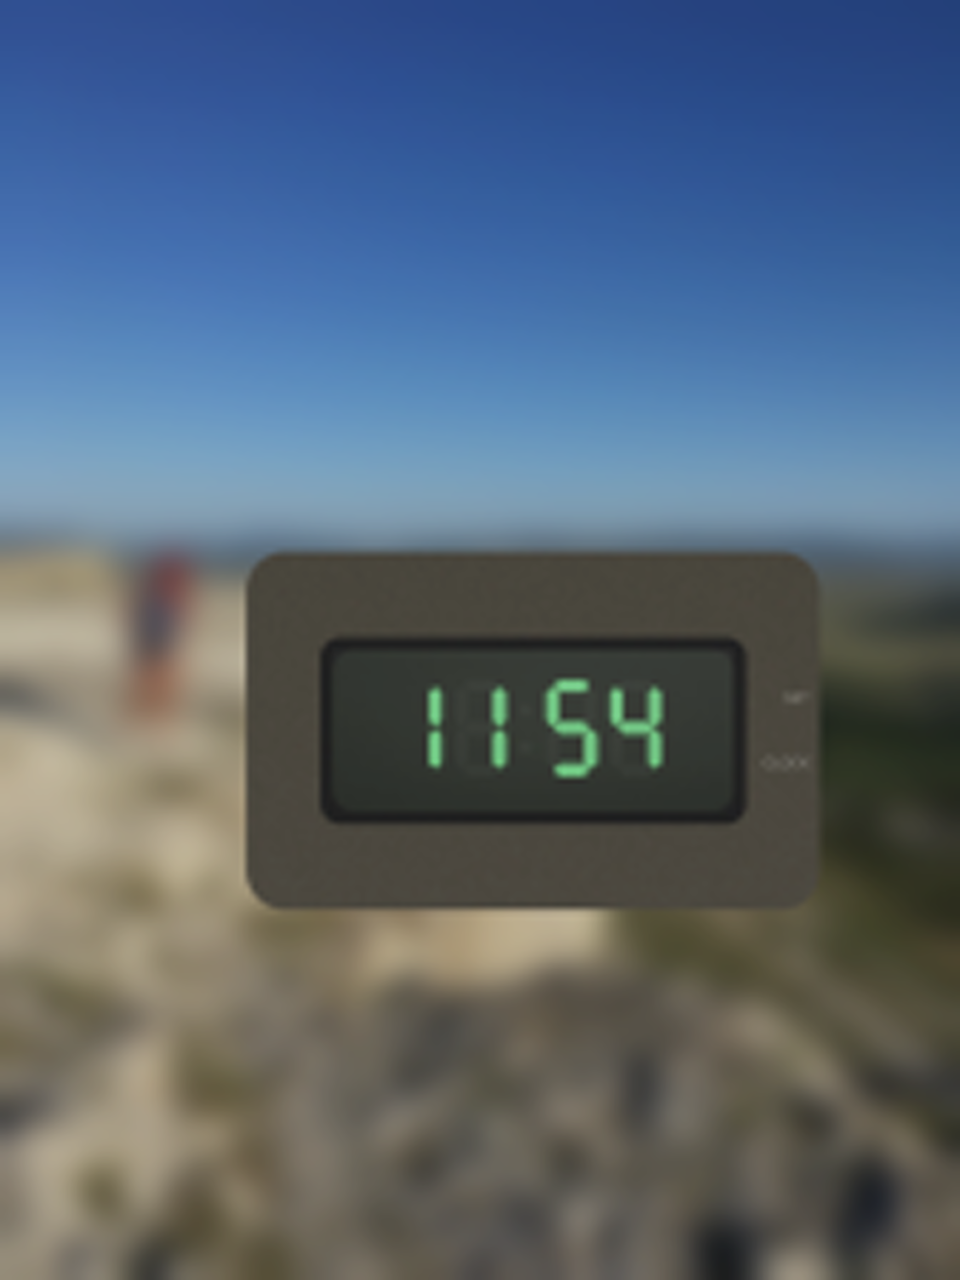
11:54
